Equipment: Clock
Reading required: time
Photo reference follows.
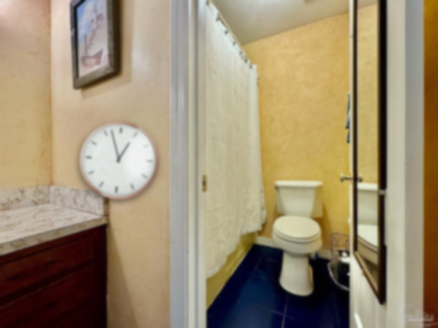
12:57
